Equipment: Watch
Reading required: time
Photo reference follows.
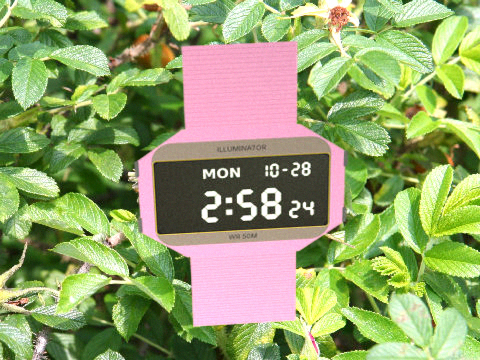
2:58:24
